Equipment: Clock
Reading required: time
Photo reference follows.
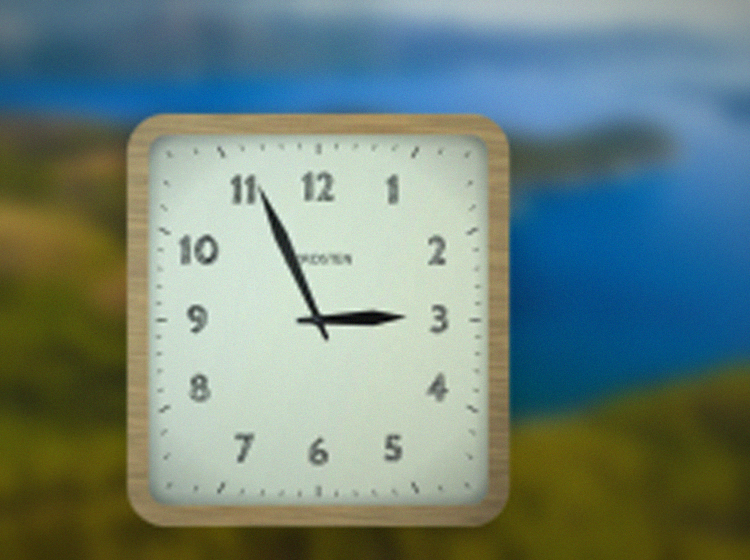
2:56
